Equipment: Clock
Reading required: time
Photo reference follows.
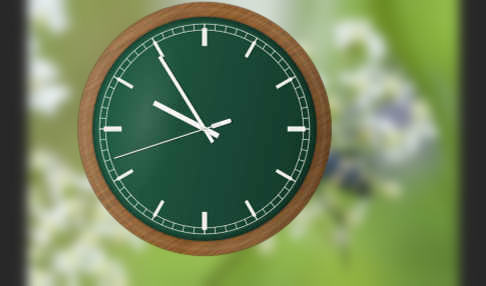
9:54:42
